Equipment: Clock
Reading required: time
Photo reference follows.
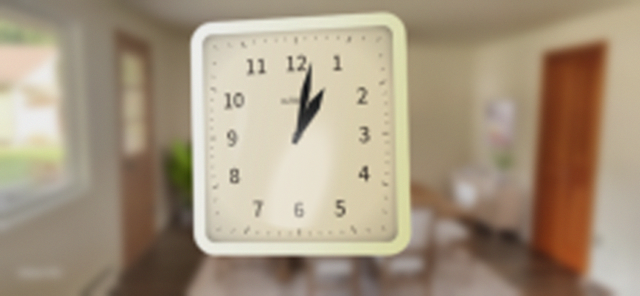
1:02
